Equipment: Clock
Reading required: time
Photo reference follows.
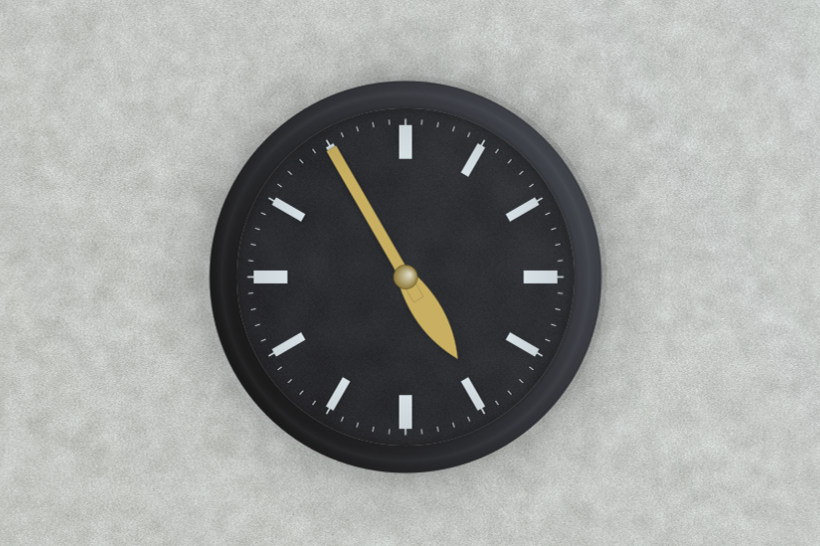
4:55
